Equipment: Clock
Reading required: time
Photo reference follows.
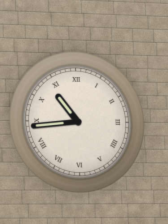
10:44
